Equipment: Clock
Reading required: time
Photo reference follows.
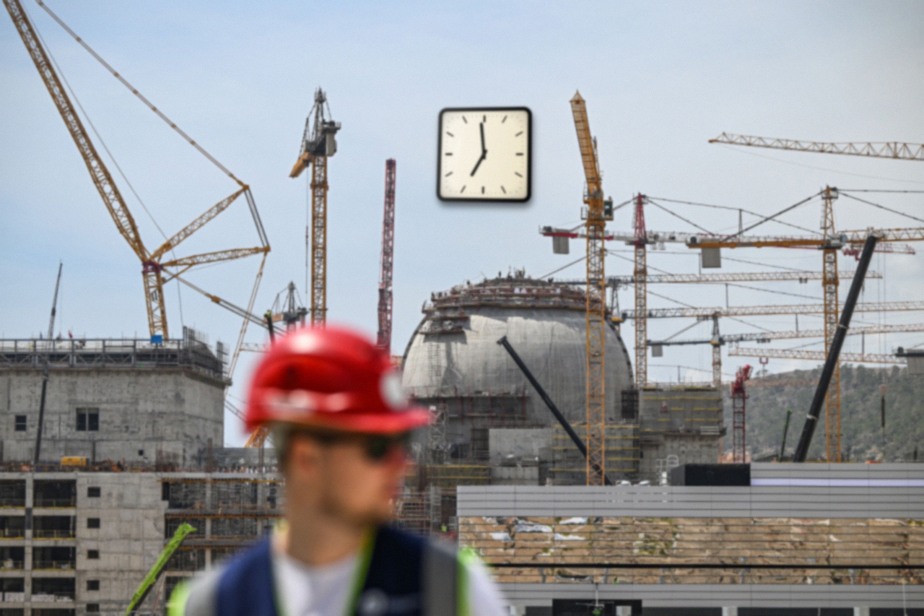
6:59
